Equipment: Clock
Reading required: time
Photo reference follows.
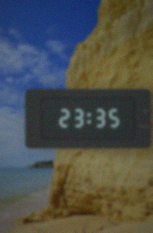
23:35
